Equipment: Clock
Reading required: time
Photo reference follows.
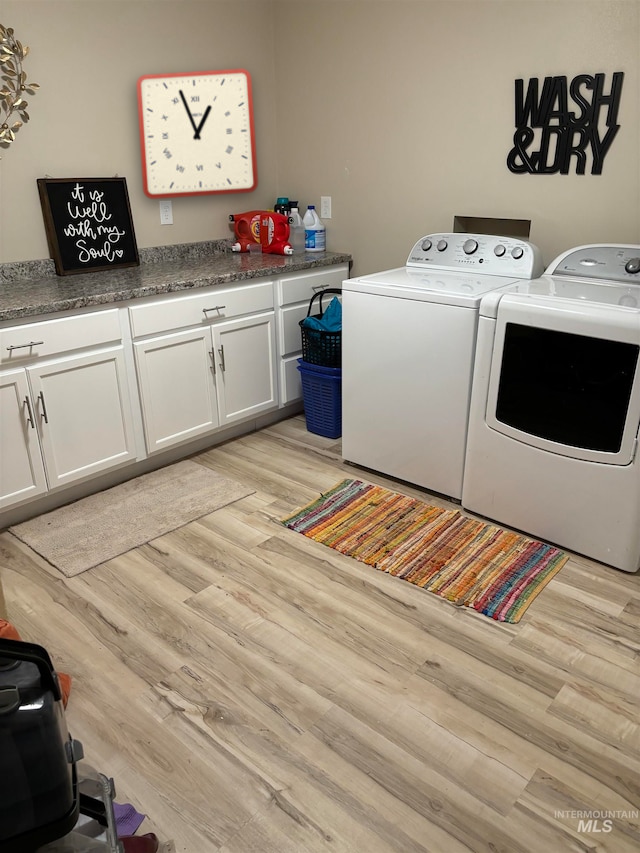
12:57
